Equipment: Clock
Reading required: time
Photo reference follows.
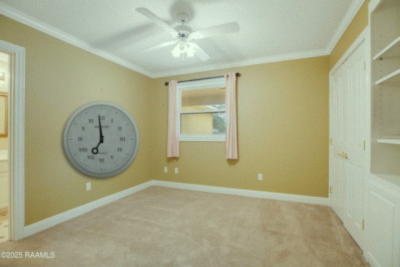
6:59
